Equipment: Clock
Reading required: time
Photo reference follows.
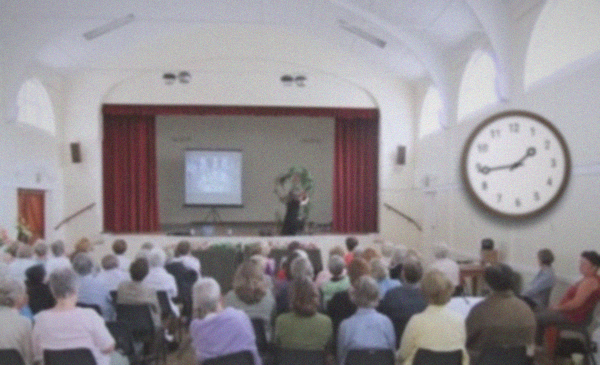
1:44
